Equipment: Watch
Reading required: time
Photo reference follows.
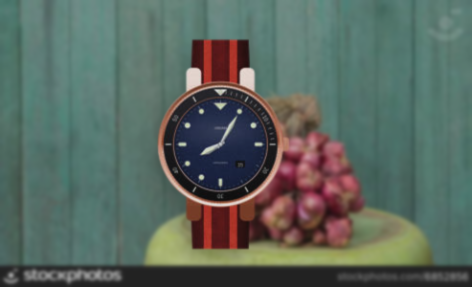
8:05
